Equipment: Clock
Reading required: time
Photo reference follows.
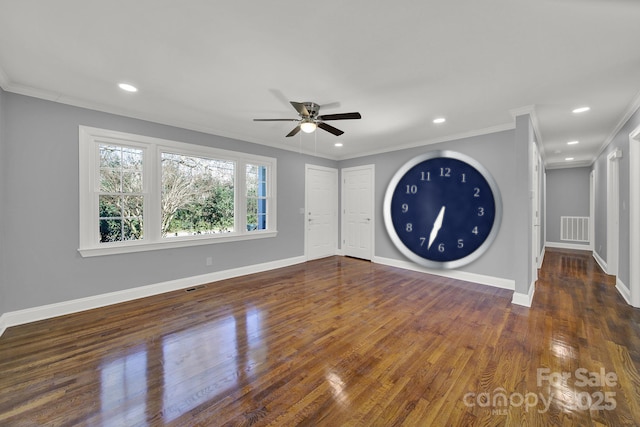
6:33
